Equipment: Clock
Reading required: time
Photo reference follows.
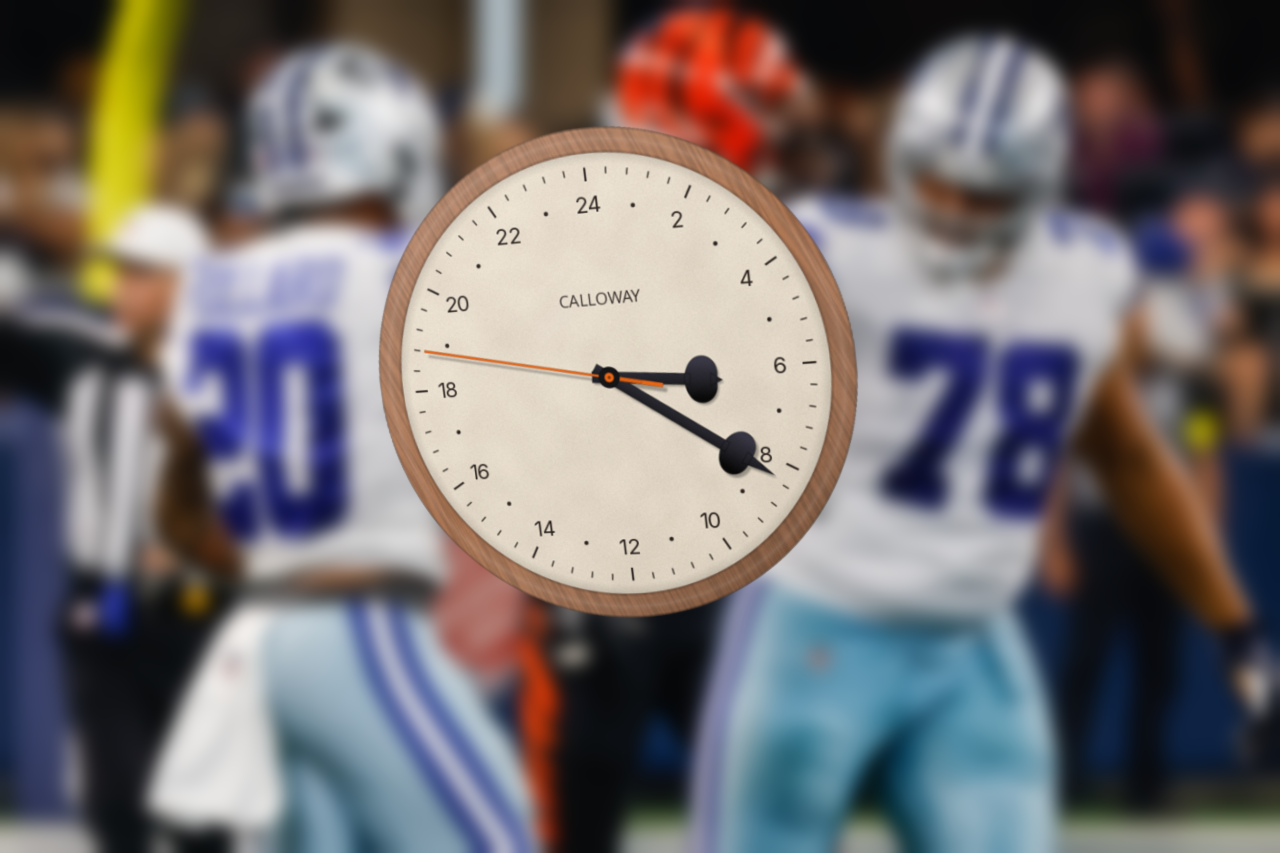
6:20:47
